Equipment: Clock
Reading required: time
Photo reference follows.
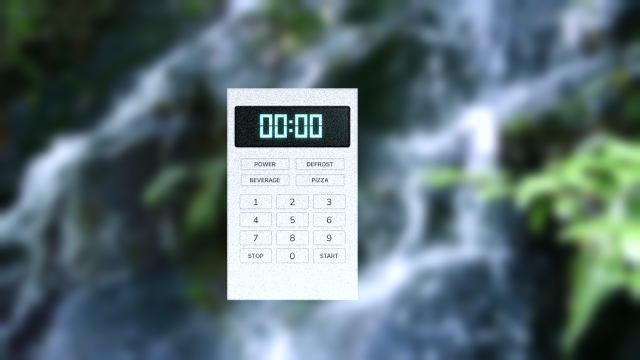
0:00
